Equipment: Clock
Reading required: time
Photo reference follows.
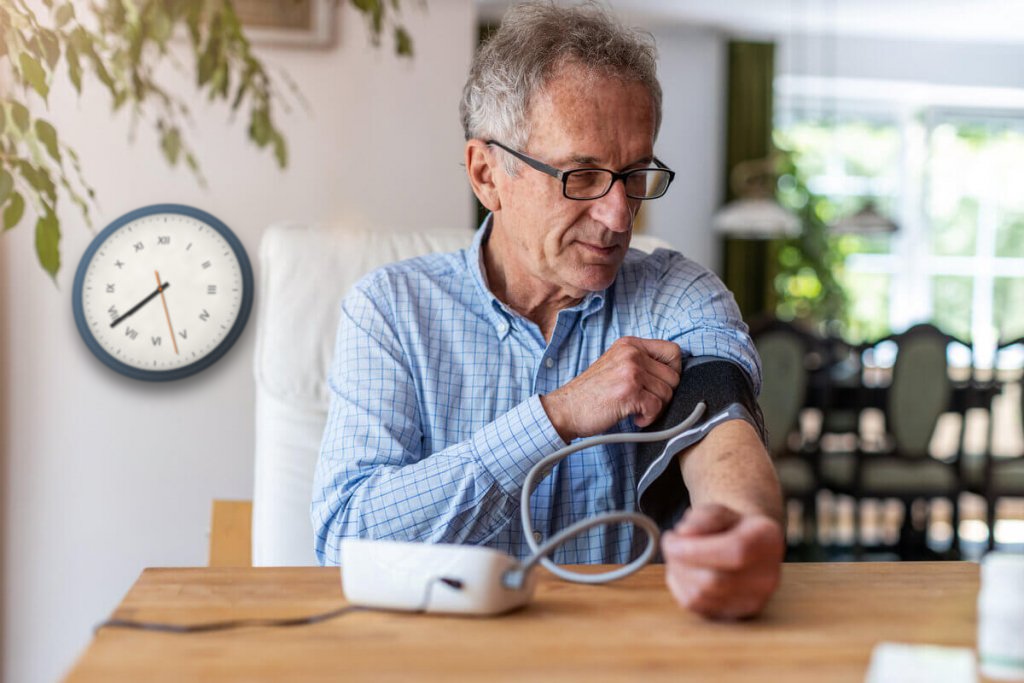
7:38:27
